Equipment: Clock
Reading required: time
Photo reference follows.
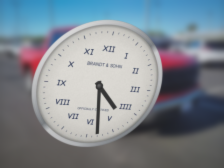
4:28
